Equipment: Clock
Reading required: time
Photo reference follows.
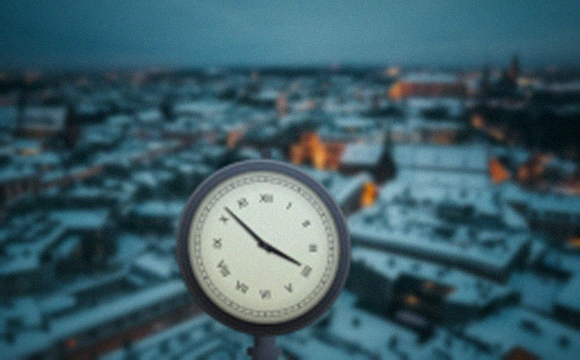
3:52
